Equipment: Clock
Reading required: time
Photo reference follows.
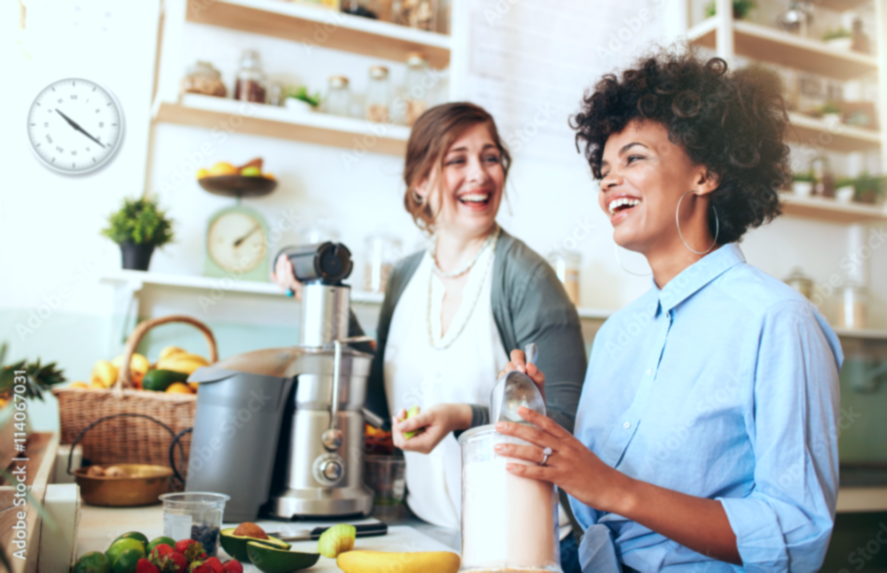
10:21
